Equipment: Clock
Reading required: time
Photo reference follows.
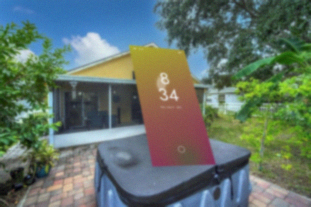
8:34
